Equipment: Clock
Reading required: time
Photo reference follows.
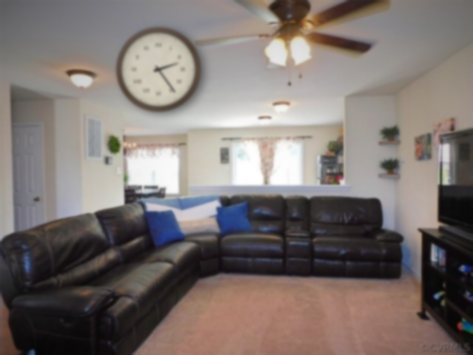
2:24
